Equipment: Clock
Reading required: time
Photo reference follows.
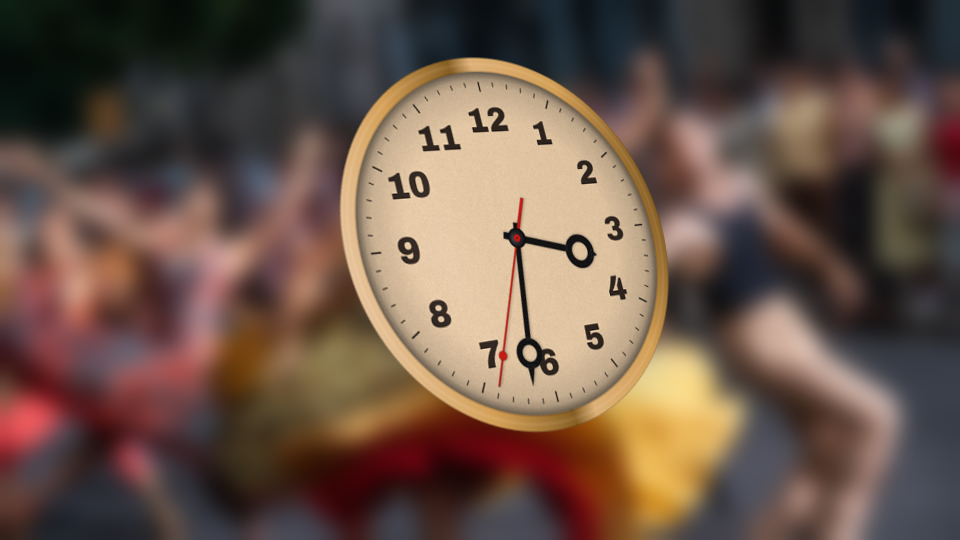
3:31:34
